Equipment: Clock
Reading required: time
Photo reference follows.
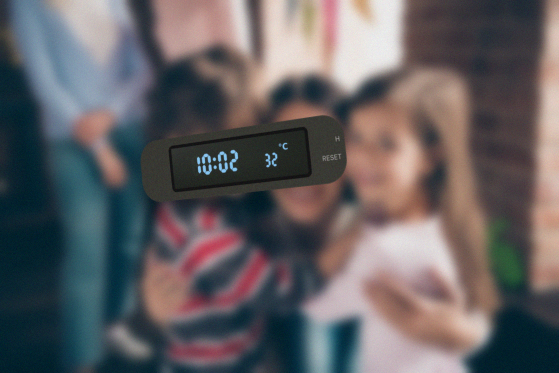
10:02
